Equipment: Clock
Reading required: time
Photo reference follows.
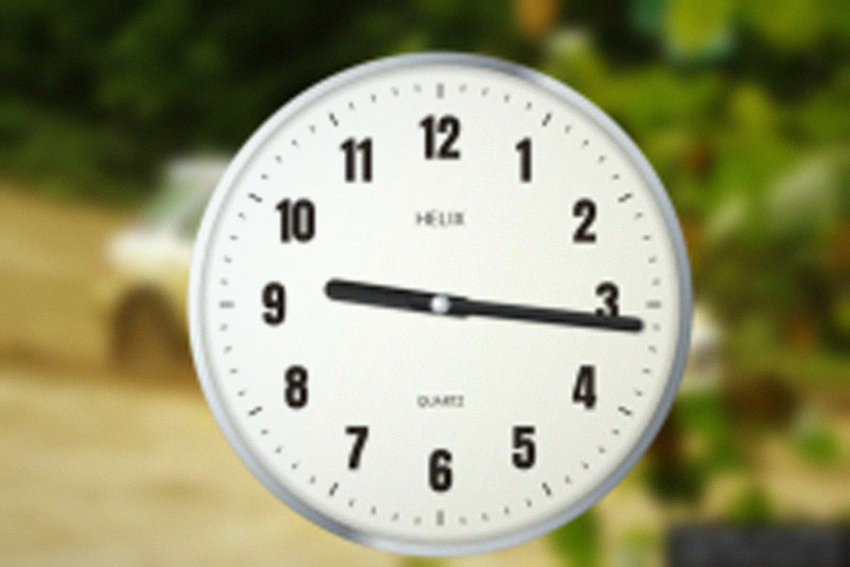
9:16
